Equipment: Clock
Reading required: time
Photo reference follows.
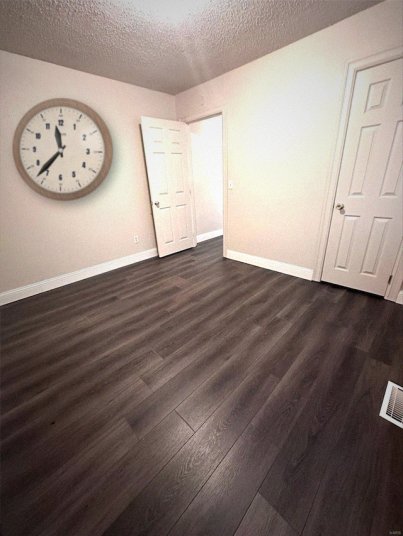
11:37
